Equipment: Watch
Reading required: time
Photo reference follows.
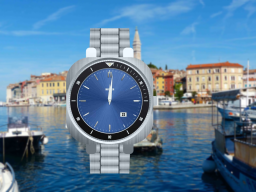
12:01
